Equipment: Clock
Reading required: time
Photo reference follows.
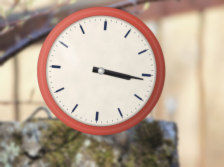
3:16
